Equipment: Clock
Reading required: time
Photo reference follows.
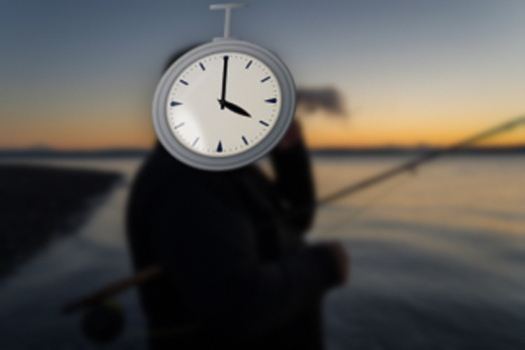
4:00
